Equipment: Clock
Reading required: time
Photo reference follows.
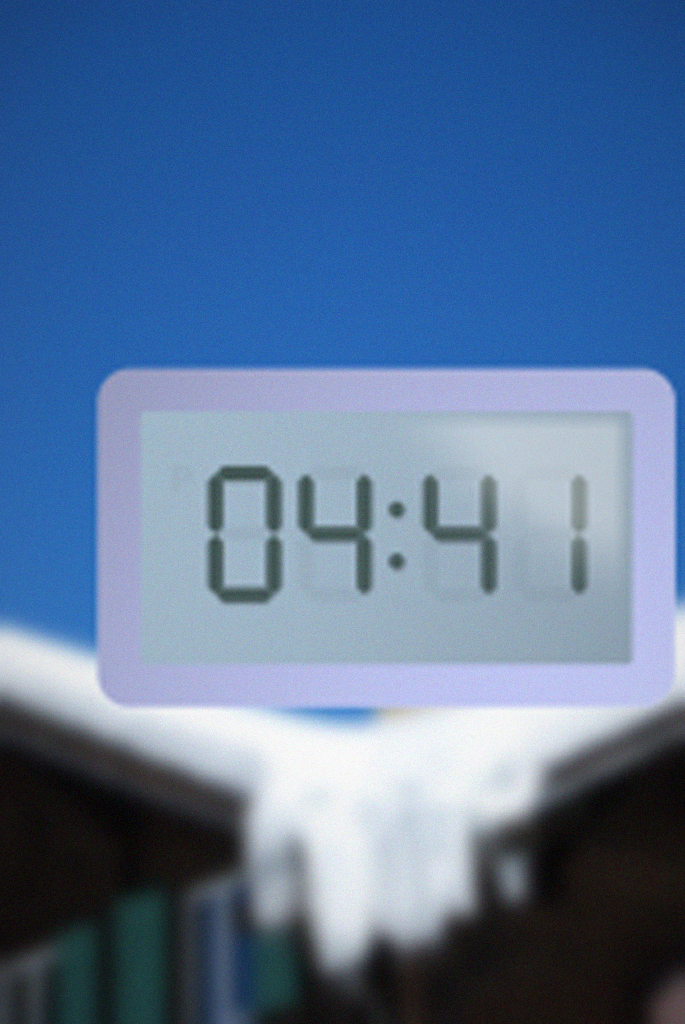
4:41
